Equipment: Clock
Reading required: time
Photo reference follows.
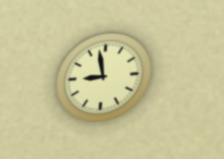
8:58
